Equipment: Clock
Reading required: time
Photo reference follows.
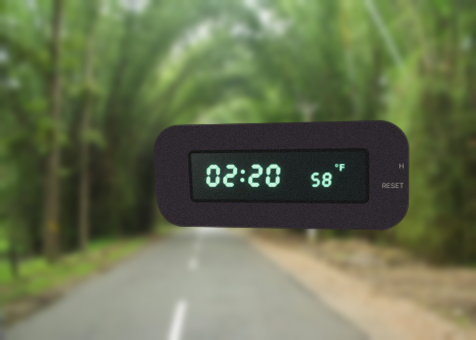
2:20
